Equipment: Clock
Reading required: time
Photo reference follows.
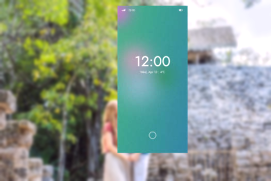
12:00
